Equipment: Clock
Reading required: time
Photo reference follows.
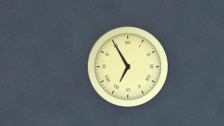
6:55
